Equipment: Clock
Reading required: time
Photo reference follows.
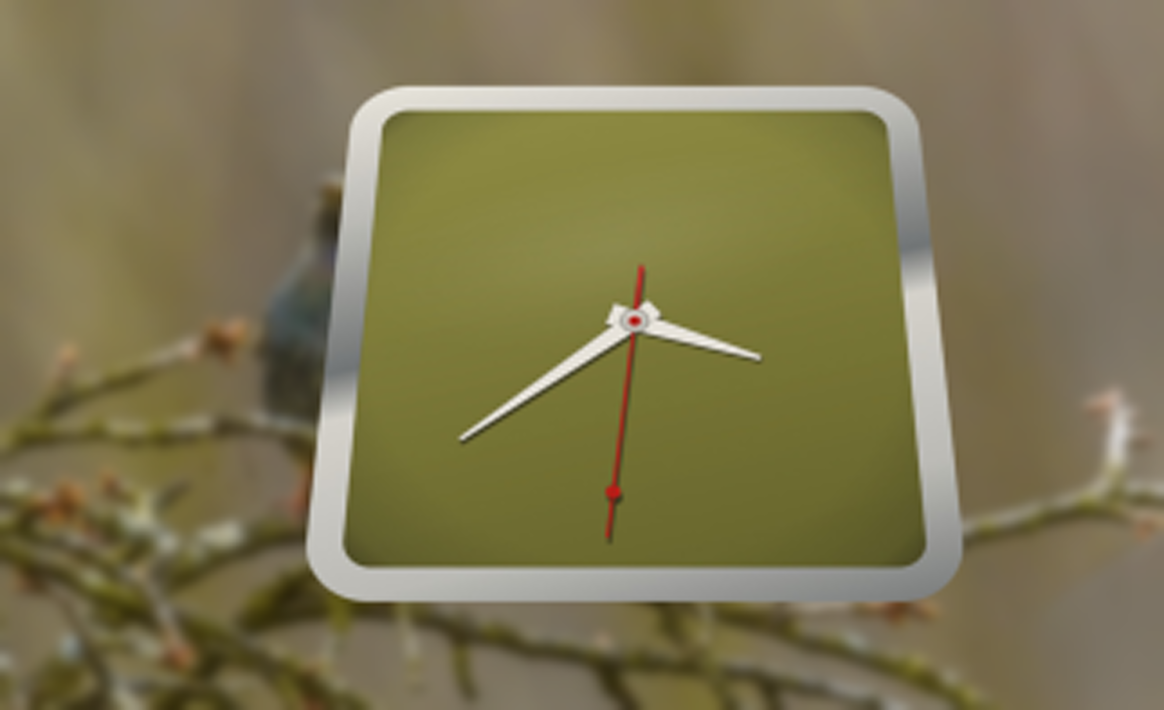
3:38:31
